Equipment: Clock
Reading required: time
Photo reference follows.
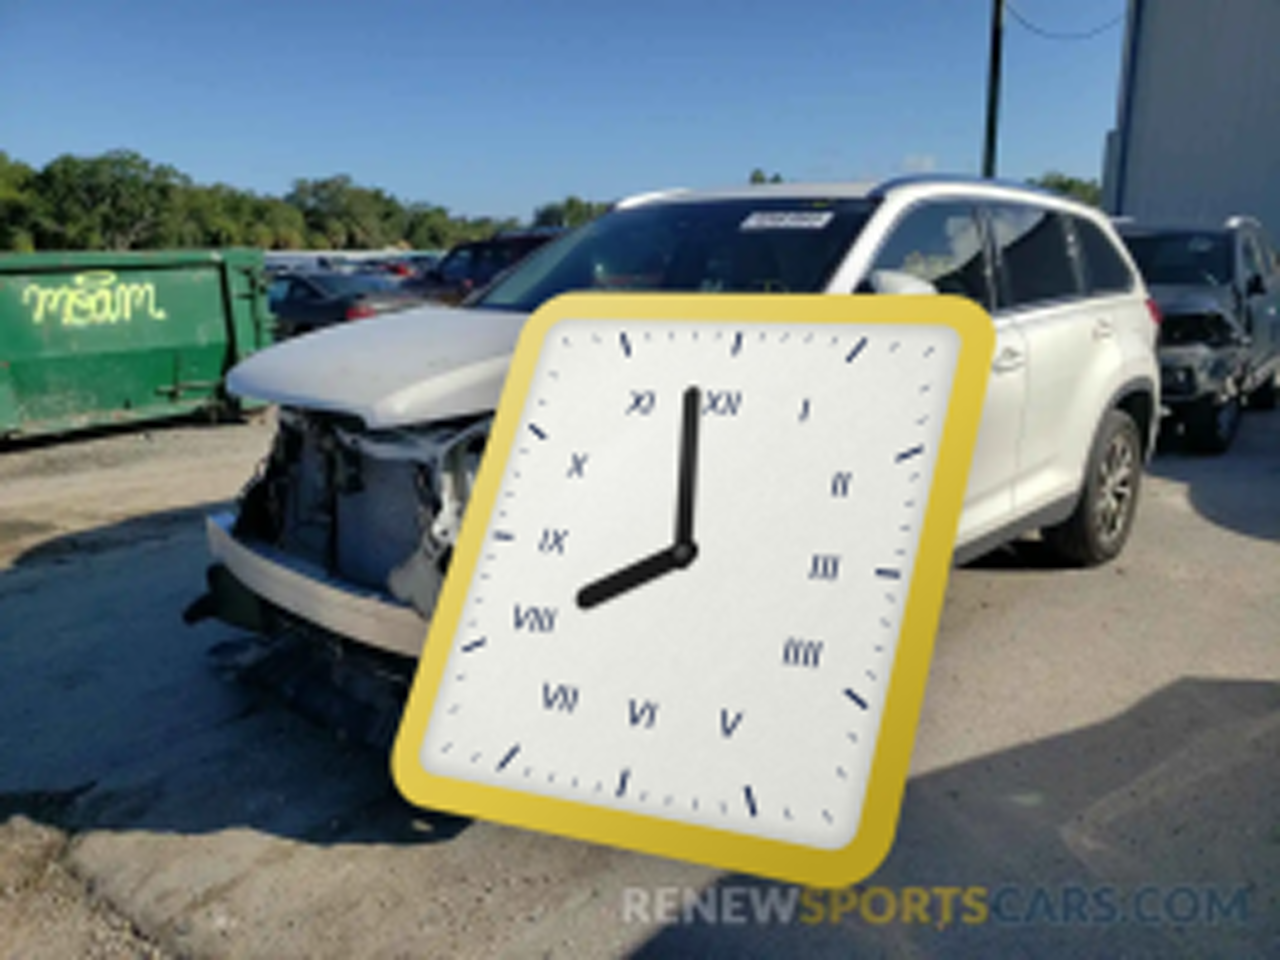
7:58
